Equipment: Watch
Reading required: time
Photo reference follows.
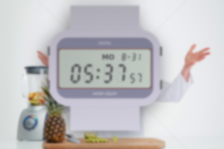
5:37
